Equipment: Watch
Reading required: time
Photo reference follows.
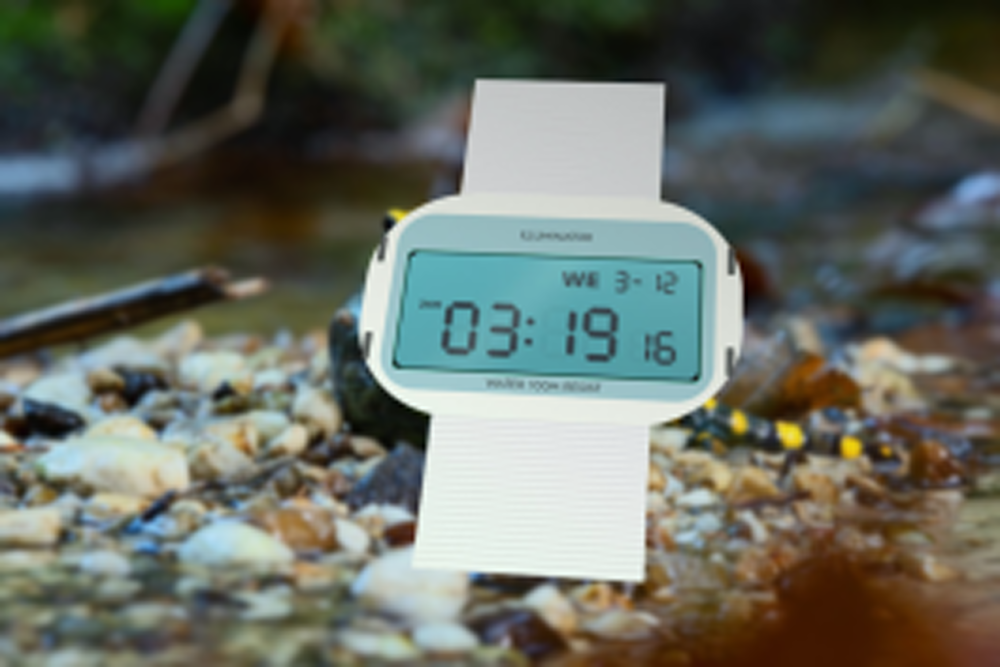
3:19:16
